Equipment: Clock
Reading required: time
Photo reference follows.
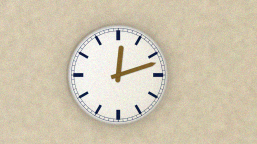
12:12
